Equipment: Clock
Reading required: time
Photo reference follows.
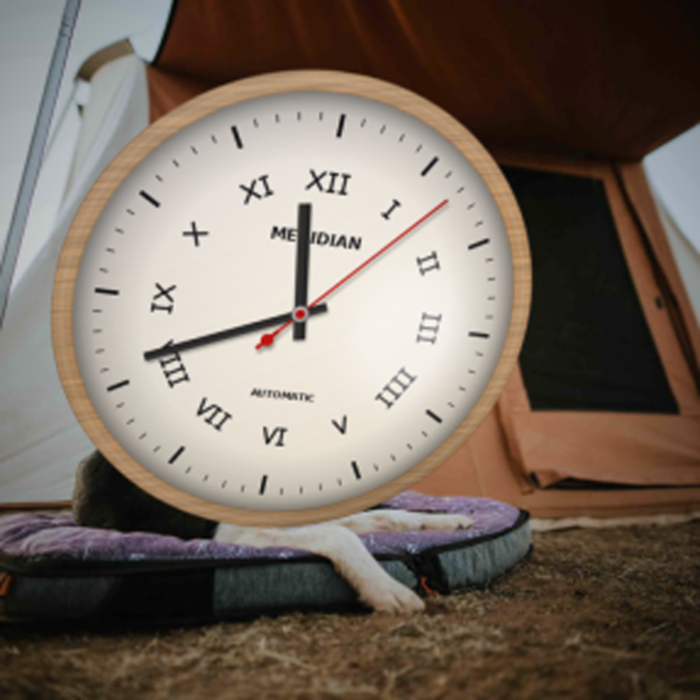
11:41:07
